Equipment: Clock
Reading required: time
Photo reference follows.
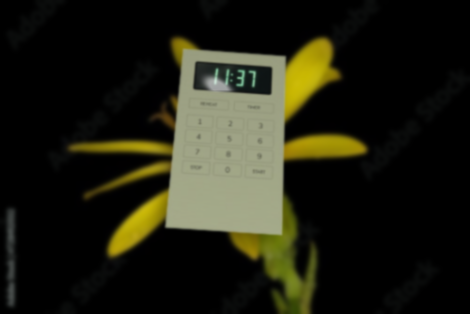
11:37
